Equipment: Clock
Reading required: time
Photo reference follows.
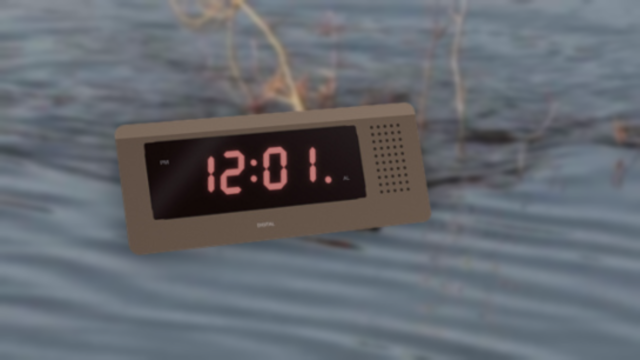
12:01
